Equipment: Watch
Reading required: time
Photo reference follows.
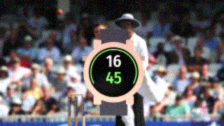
16:45
